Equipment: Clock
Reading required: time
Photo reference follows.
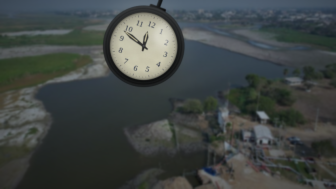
11:48
